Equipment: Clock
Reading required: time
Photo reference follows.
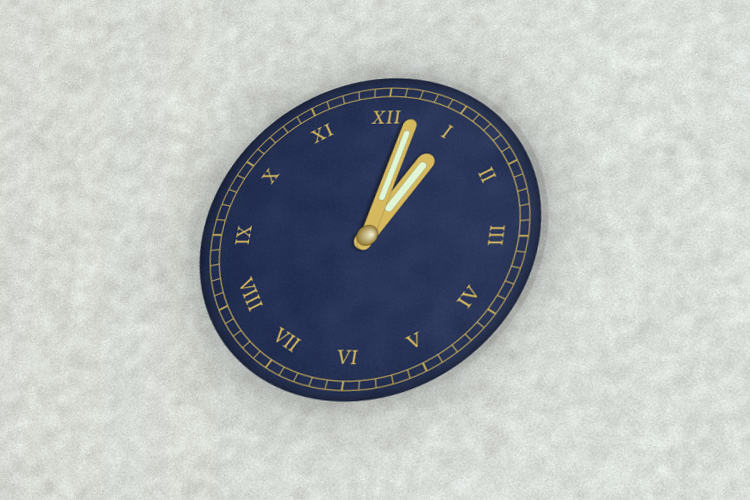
1:02
